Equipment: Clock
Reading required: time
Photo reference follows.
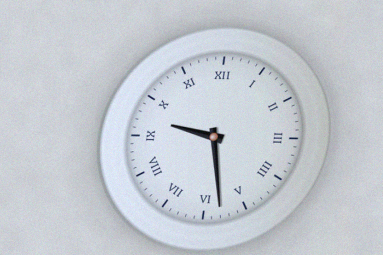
9:28
